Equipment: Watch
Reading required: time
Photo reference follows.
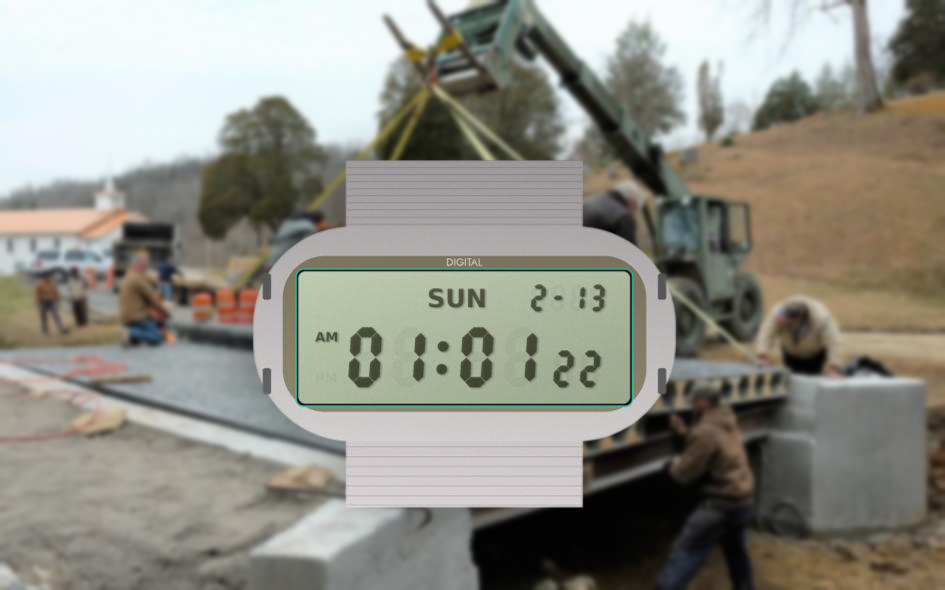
1:01:22
